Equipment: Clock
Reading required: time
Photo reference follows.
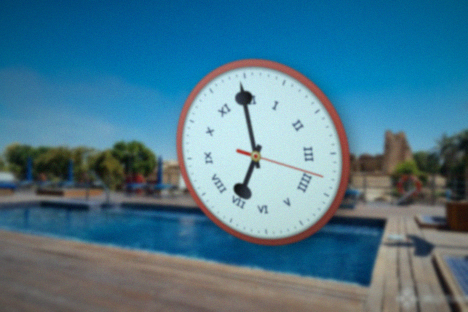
6:59:18
